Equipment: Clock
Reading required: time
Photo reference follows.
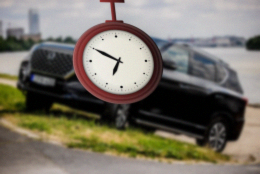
6:50
